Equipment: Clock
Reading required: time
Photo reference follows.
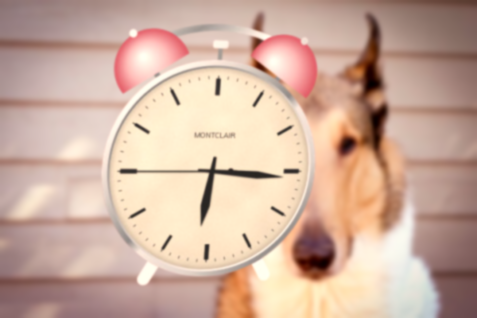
6:15:45
